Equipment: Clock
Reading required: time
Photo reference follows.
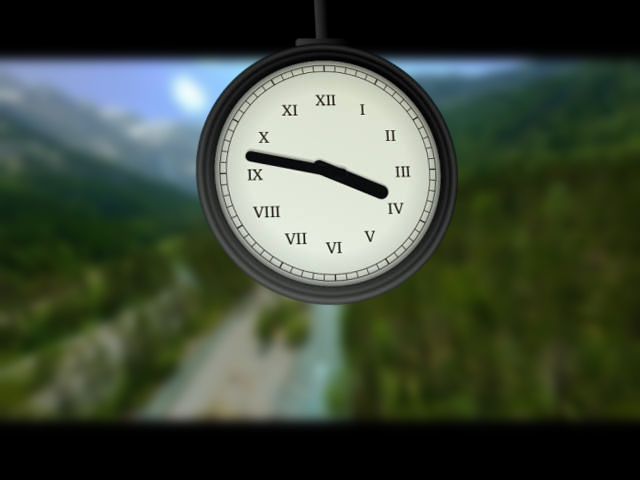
3:47
